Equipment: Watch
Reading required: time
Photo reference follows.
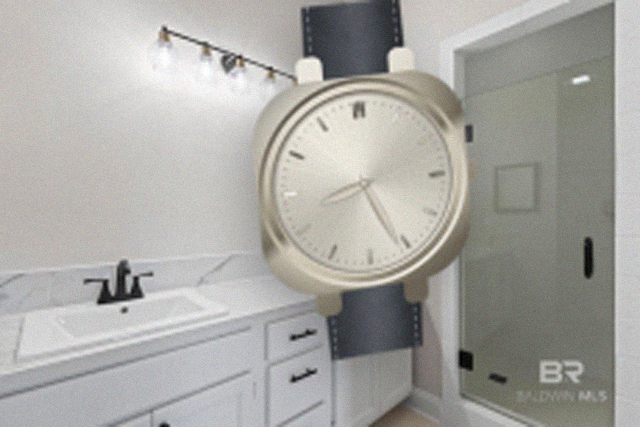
8:26
